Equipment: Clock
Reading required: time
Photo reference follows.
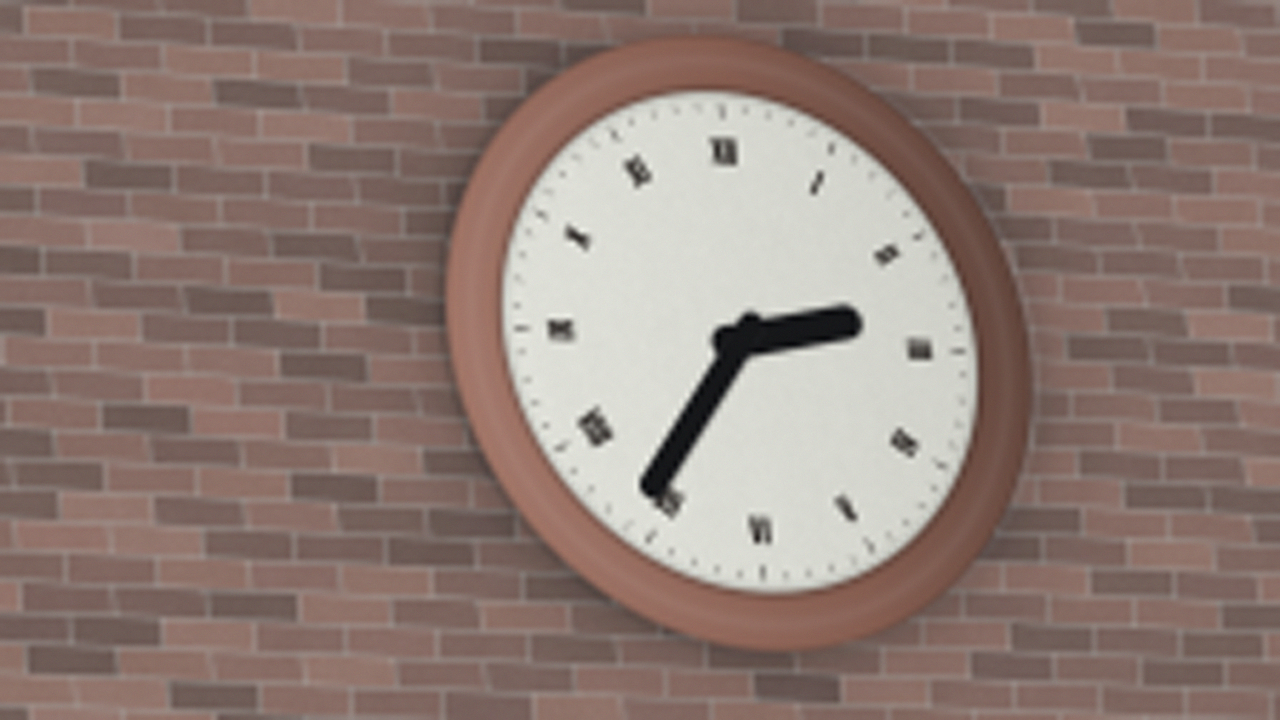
2:36
